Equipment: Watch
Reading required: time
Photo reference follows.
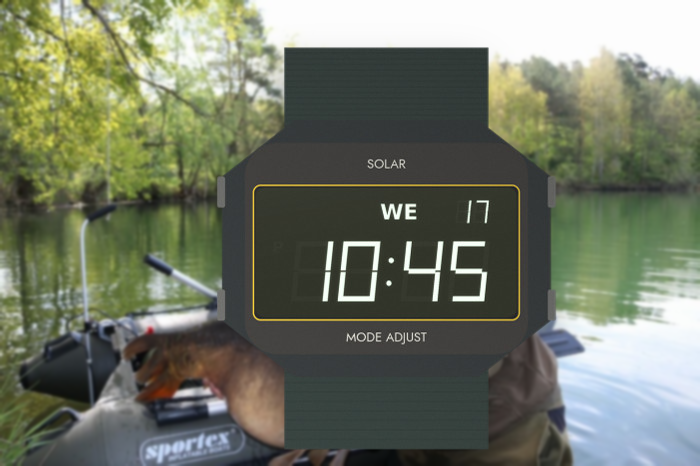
10:45
